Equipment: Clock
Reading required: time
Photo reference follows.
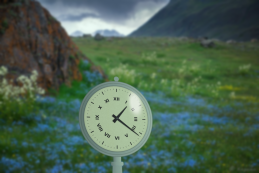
1:21
